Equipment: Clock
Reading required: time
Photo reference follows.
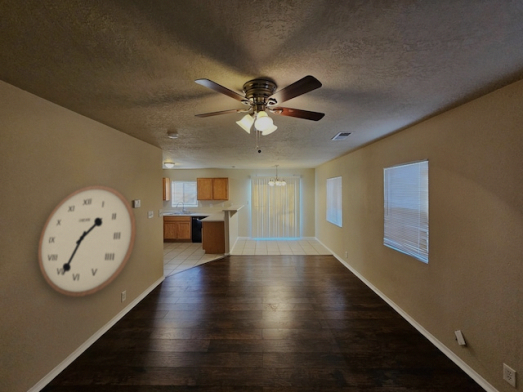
1:34
